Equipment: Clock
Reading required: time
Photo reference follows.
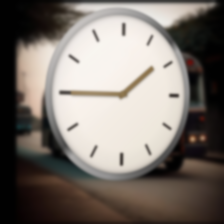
1:45
